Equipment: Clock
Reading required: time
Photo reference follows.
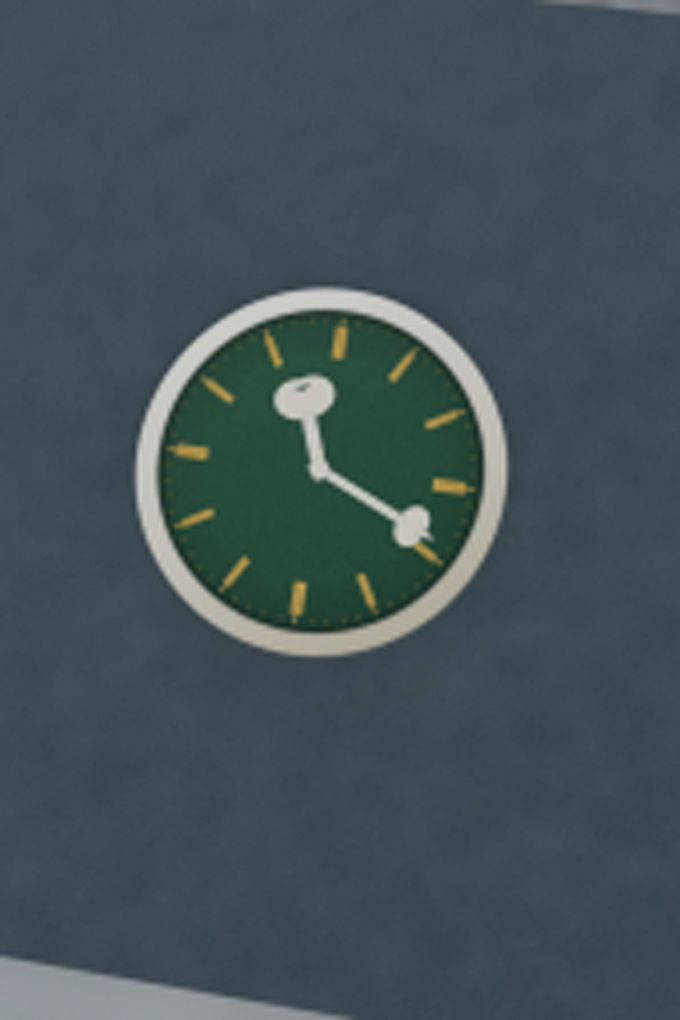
11:19
